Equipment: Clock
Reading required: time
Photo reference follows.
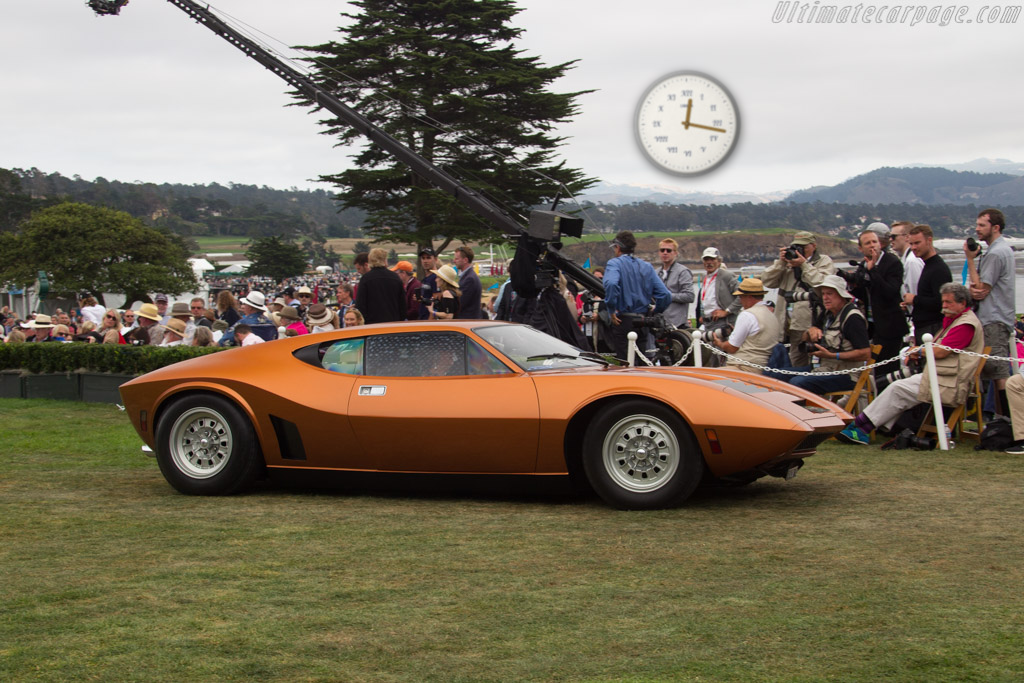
12:17
